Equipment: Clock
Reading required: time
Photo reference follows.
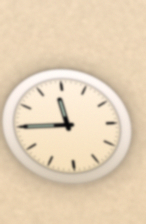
11:45
